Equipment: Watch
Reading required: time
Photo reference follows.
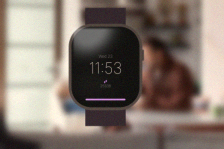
11:53
